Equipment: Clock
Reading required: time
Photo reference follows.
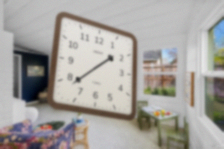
1:38
